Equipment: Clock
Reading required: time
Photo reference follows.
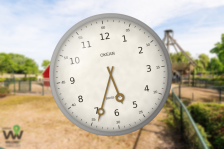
5:34
